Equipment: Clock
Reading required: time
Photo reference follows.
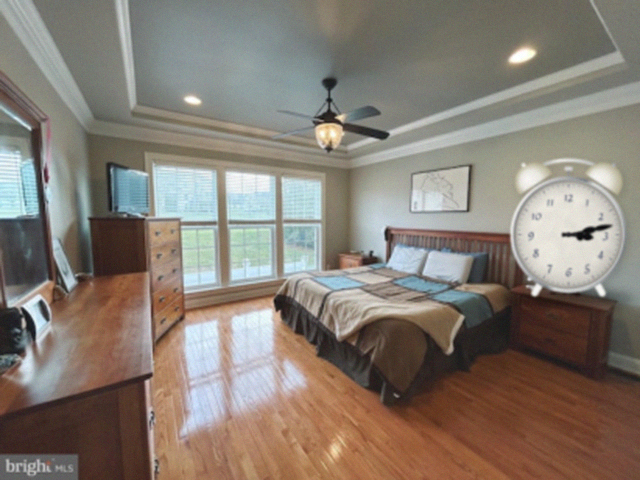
3:13
